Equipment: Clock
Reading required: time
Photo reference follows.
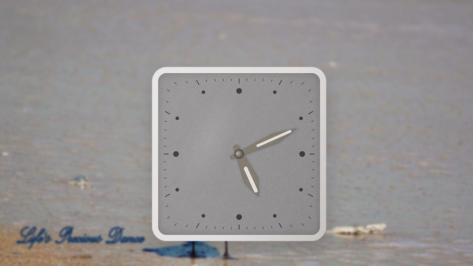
5:11
